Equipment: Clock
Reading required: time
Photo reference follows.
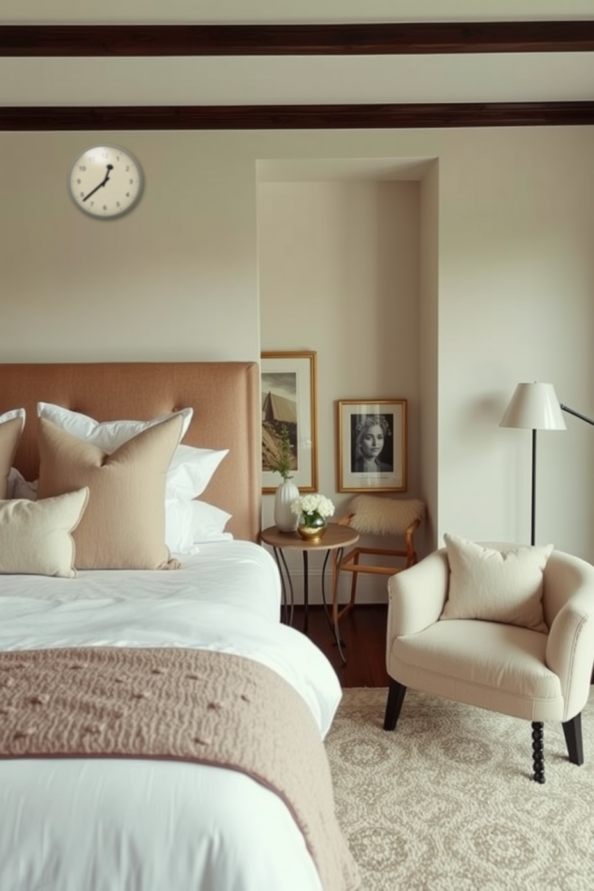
12:38
